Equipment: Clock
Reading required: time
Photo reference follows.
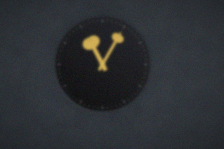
11:05
